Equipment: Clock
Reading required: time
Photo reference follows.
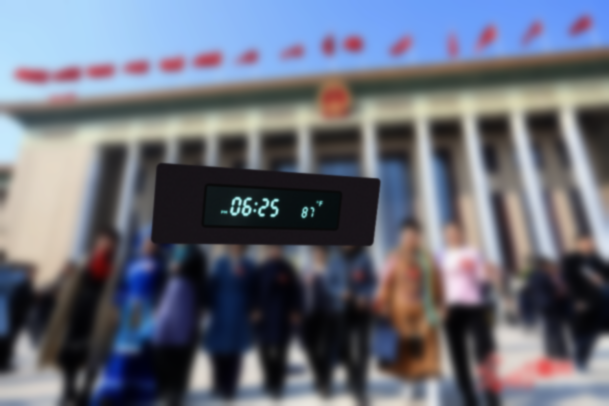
6:25
